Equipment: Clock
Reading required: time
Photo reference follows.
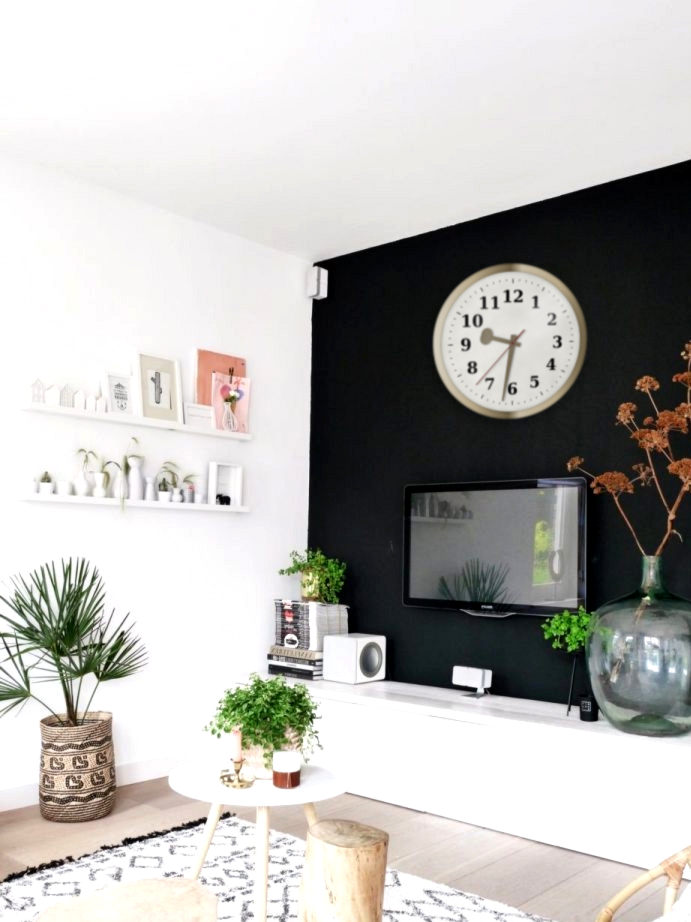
9:31:37
